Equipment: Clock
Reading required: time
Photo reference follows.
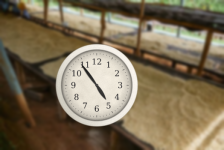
4:54
